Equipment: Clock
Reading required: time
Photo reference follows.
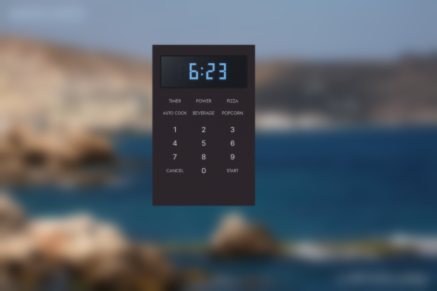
6:23
